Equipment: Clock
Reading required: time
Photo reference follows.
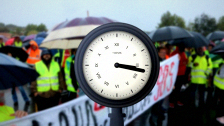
3:17
